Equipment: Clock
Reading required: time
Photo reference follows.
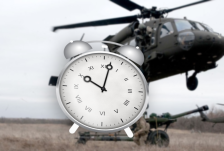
10:02
